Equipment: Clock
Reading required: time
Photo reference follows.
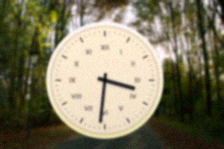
3:31
